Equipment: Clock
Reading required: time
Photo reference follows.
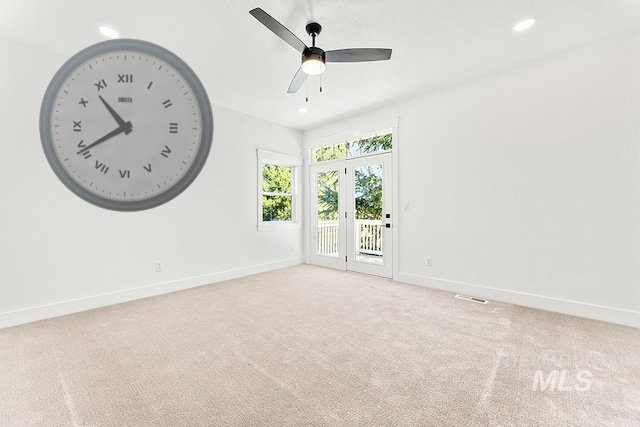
10:40
